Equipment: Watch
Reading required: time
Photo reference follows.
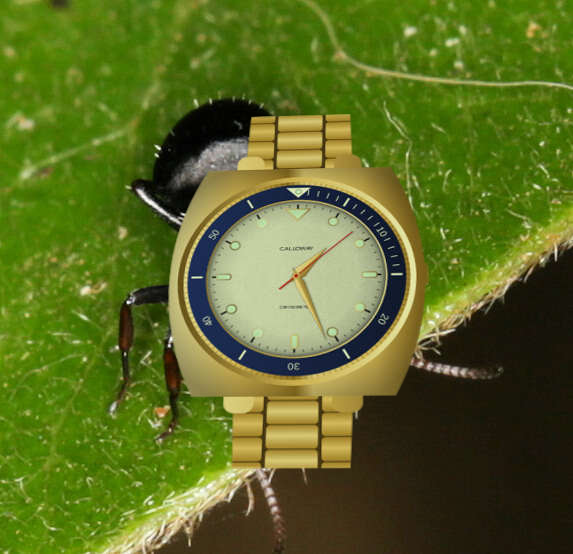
1:26:08
